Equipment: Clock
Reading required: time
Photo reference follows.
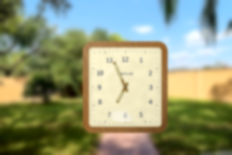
6:56
